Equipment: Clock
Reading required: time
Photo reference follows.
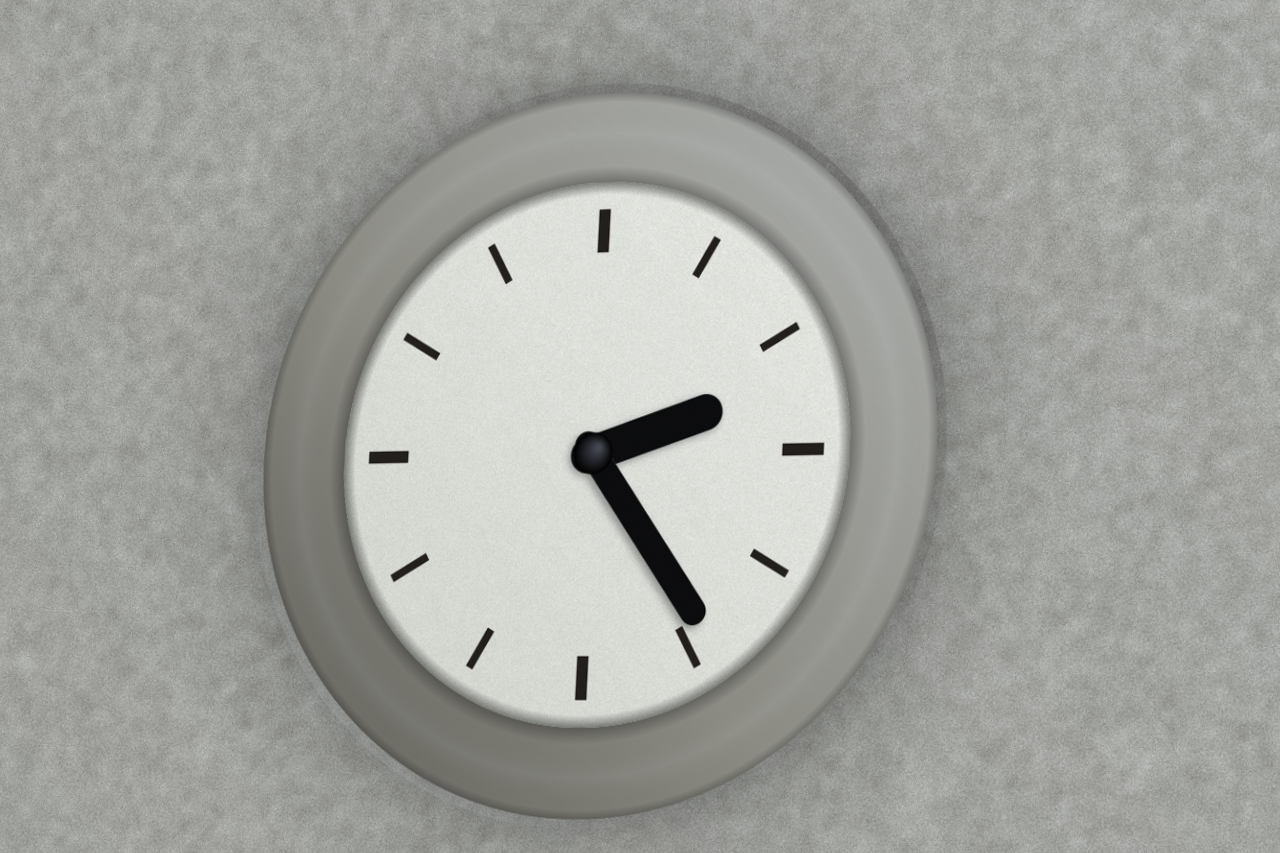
2:24
